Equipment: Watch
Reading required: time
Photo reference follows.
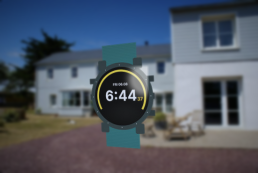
6:44
